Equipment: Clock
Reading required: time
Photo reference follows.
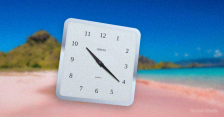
10:21
